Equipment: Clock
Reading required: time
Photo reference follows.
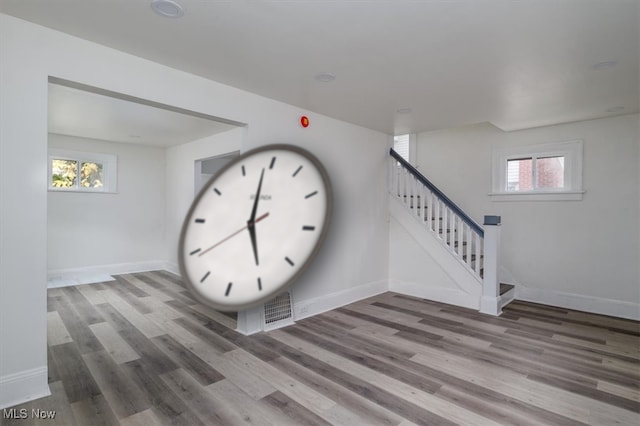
4:58:39
